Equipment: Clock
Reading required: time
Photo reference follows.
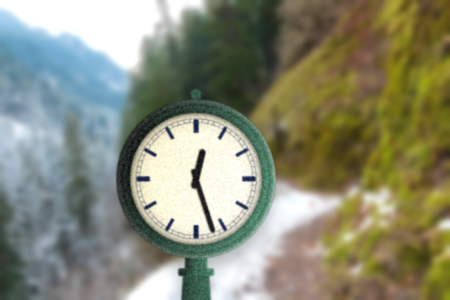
12:27
